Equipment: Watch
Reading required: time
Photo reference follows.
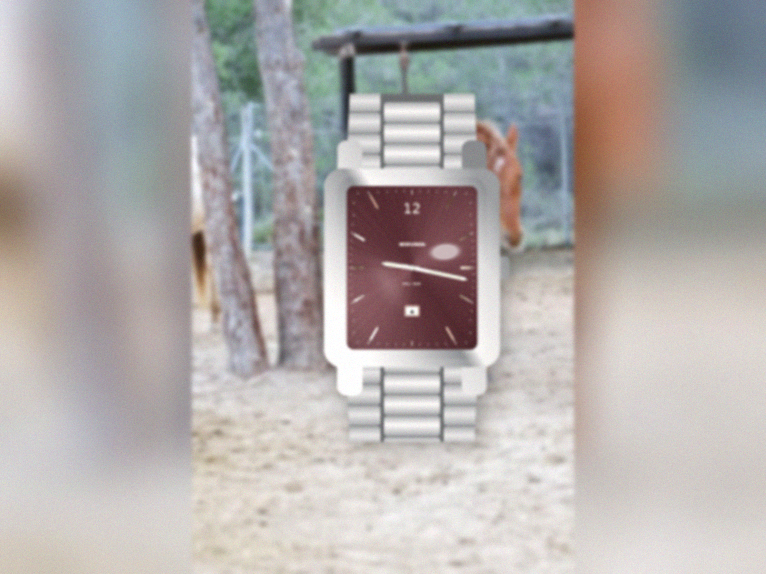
9:17
